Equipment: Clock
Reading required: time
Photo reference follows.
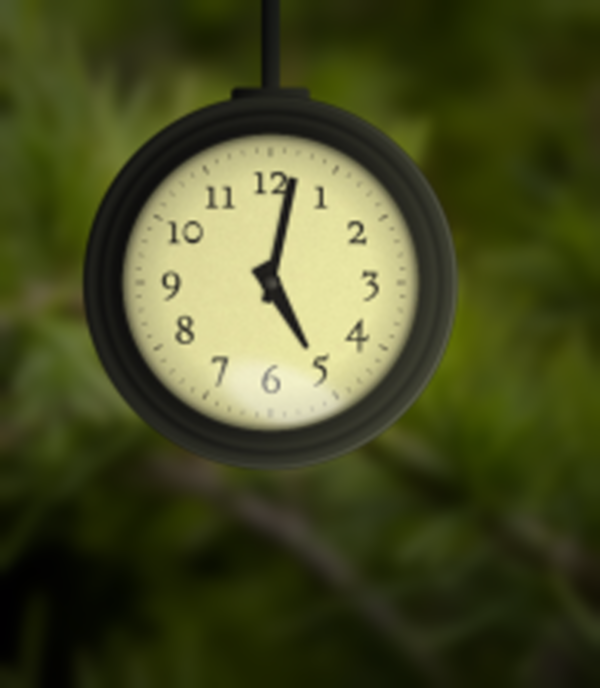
5:02
